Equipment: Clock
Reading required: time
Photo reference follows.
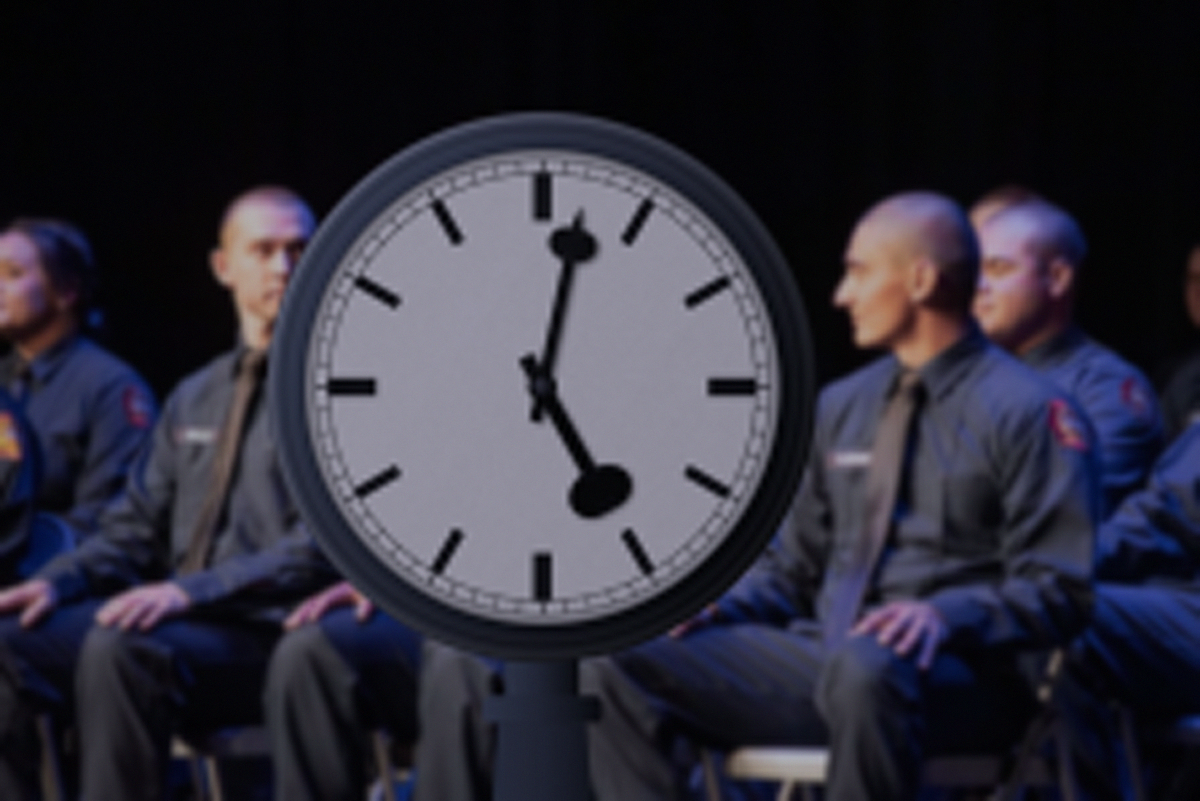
5:02
